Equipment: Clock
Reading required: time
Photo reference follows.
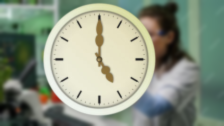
5:00
